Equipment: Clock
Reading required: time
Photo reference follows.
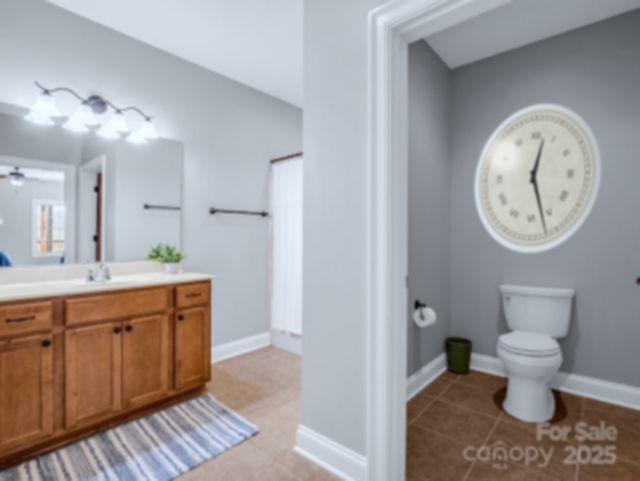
12:27
